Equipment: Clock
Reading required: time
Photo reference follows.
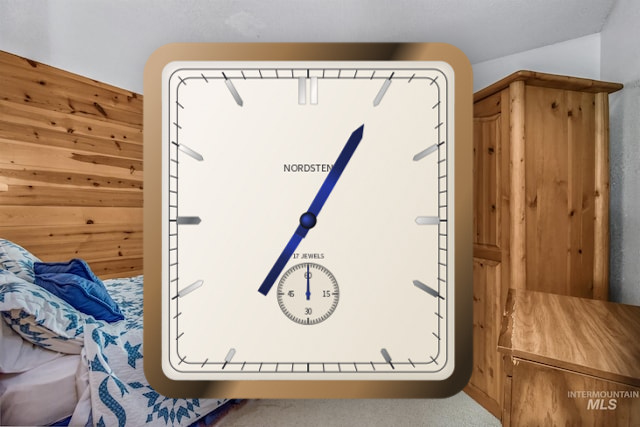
7:05
